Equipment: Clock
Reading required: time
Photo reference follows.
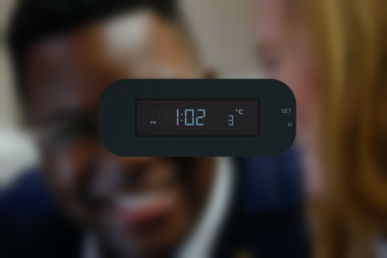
1:02
